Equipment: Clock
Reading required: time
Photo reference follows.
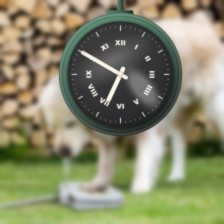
6:50
